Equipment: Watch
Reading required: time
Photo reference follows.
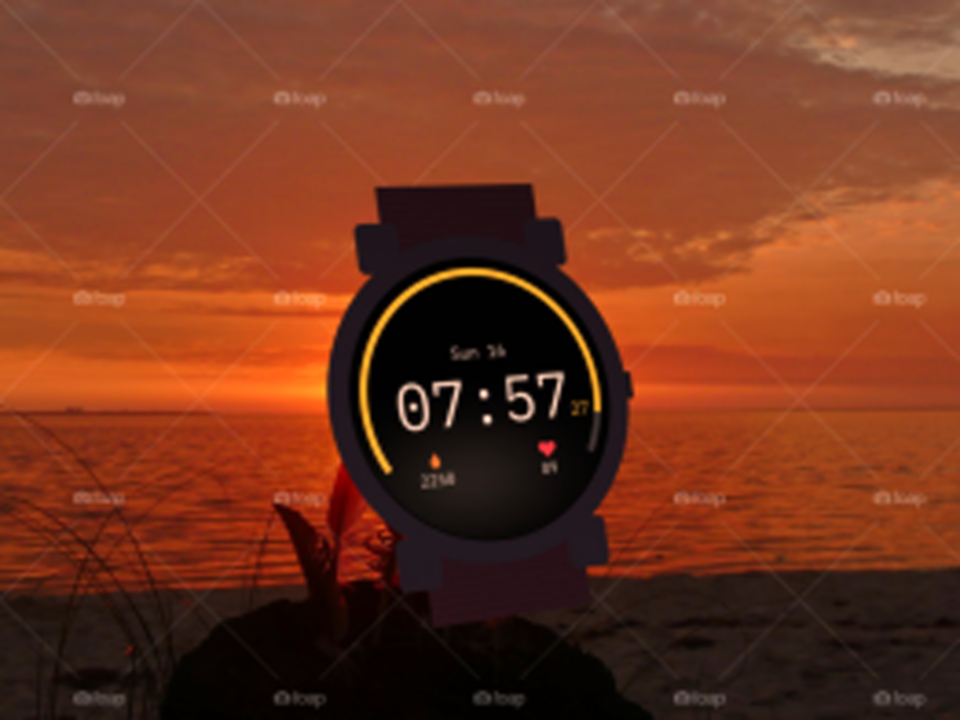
7:57
